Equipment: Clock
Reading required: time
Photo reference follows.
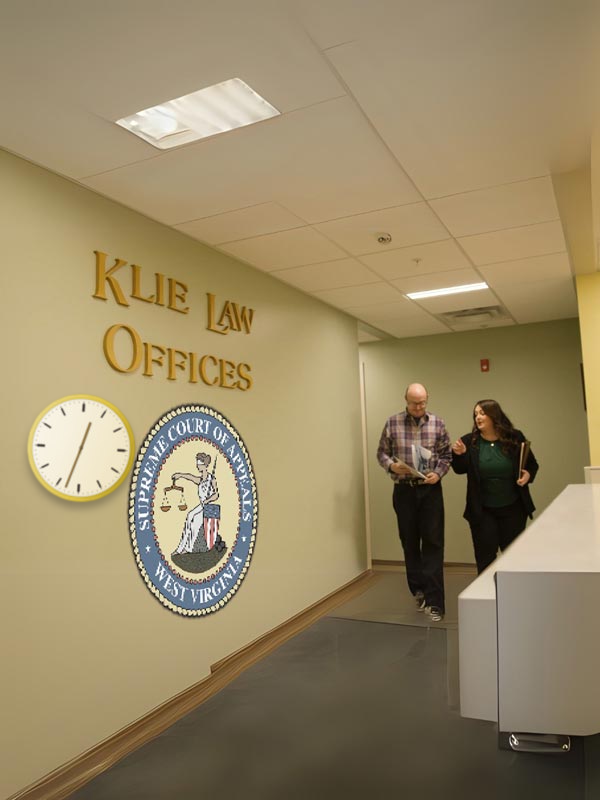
12:33
